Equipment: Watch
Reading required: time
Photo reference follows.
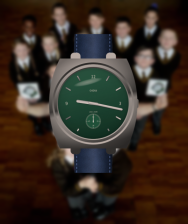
9:17
